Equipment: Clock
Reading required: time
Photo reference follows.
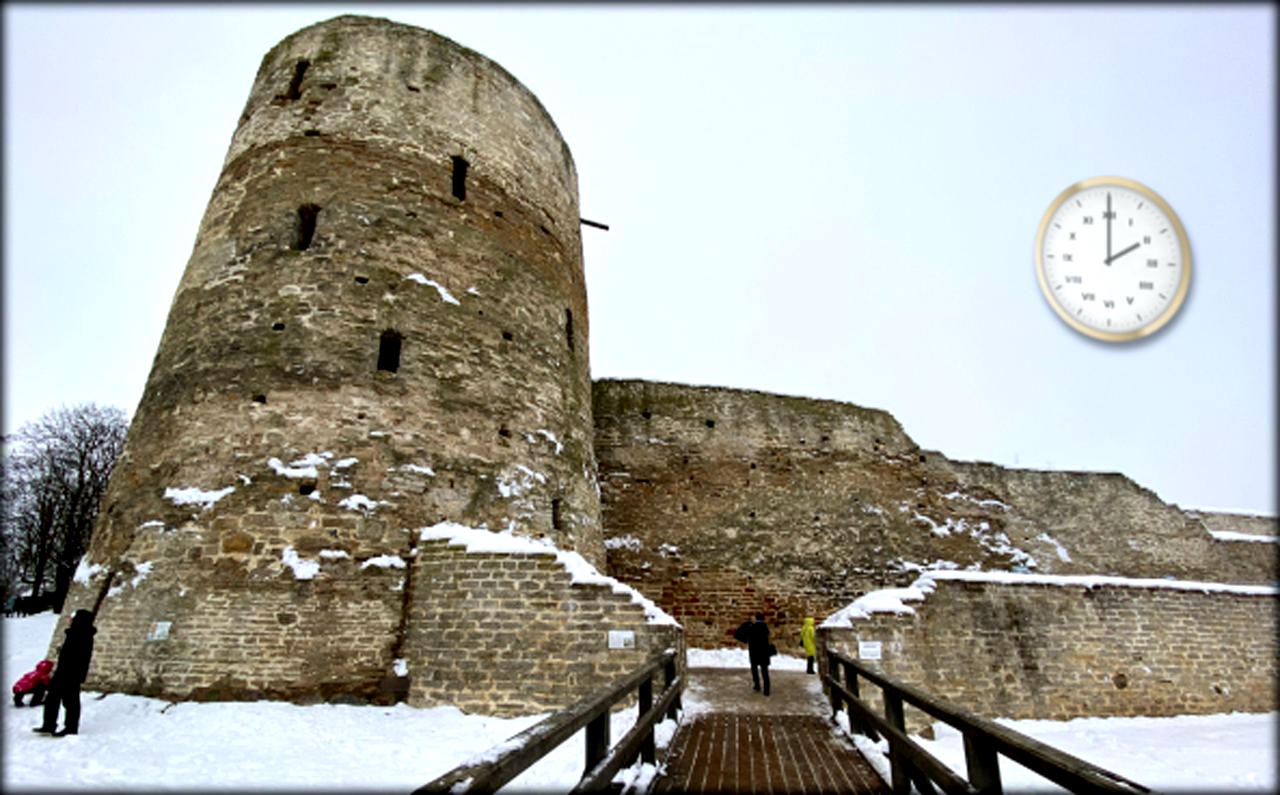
2:00
